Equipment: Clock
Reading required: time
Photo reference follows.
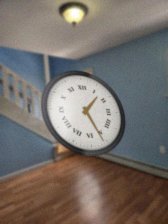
1:26
